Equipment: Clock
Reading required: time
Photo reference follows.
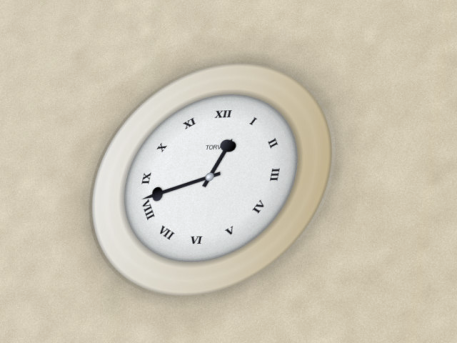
12:42
